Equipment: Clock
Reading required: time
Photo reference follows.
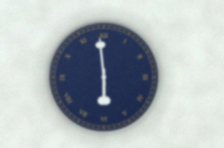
5:59
